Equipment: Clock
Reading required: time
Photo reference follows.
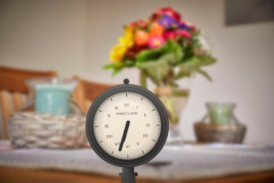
6:33
